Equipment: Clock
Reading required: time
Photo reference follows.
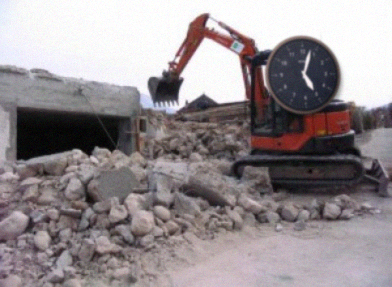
5:03
